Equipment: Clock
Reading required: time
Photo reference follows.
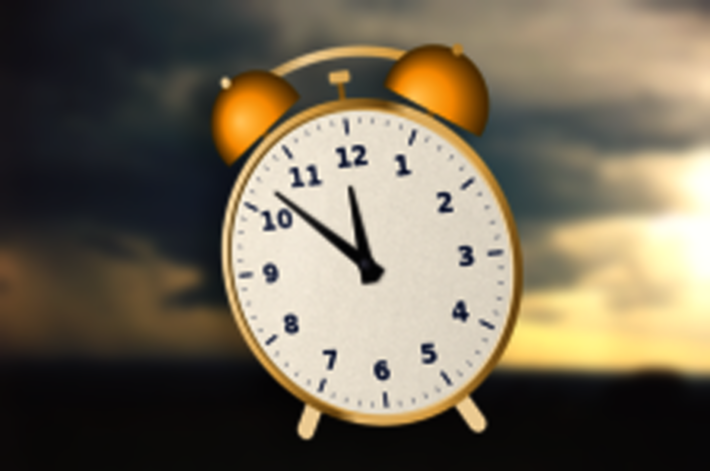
11:52
